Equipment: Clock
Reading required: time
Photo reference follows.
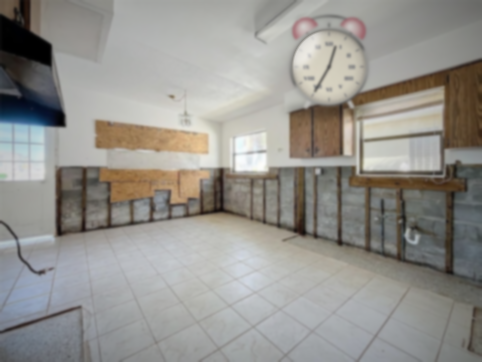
12:35
